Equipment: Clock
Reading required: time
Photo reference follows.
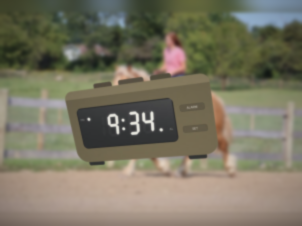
9:34
